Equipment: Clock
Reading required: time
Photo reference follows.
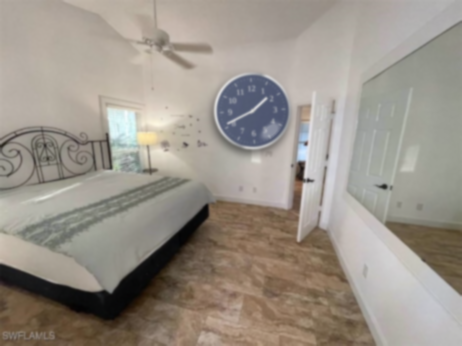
1:41
